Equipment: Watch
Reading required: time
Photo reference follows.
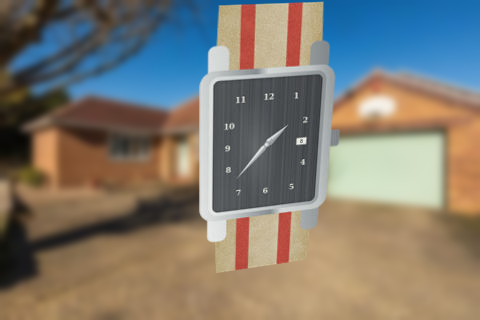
1:37
